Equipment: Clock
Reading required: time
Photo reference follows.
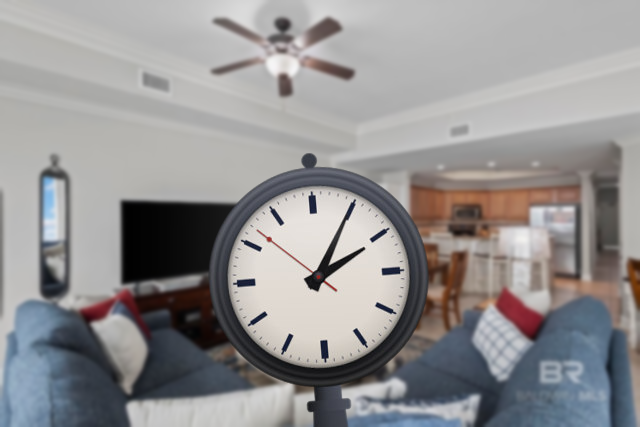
2:04:52
